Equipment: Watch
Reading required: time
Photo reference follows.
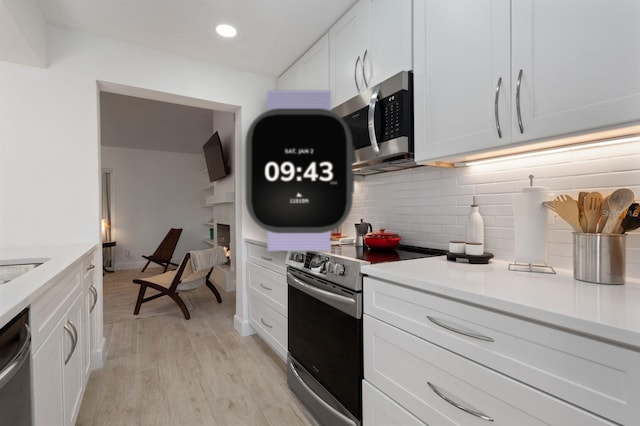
9:43
